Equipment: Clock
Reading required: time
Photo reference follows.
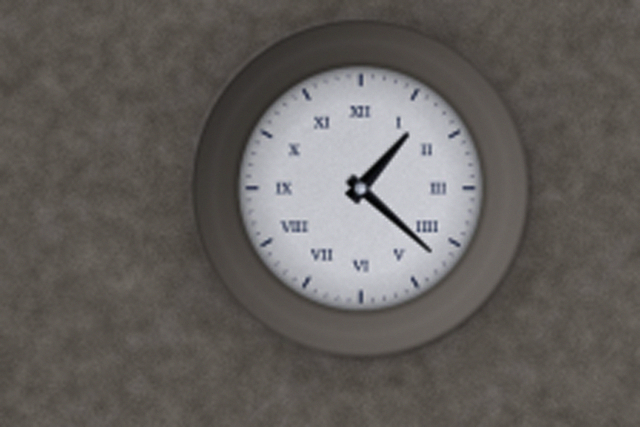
1:22
